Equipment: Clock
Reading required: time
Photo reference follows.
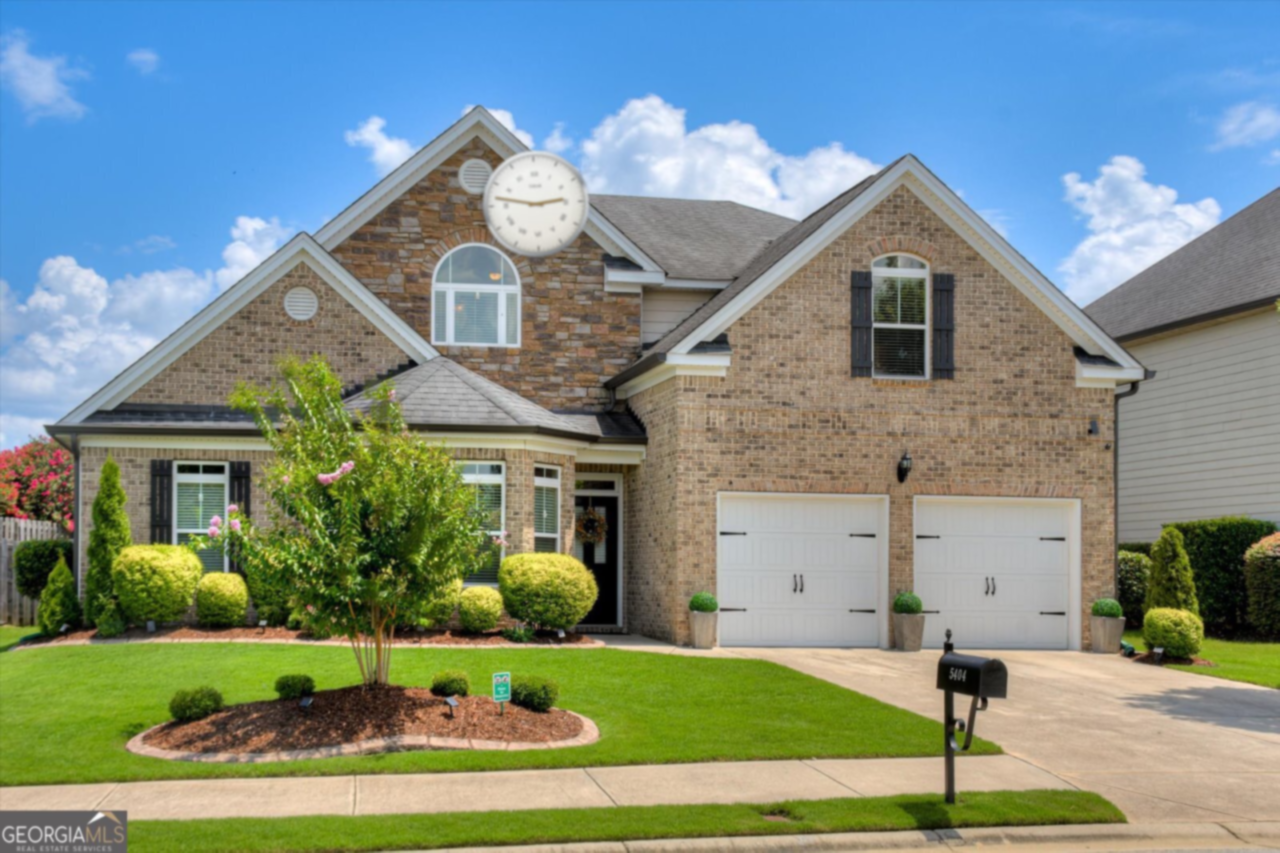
2:47
